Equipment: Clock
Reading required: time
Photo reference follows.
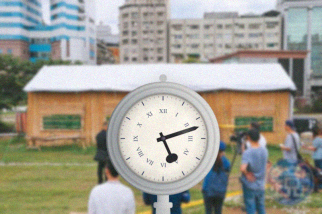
5:12
